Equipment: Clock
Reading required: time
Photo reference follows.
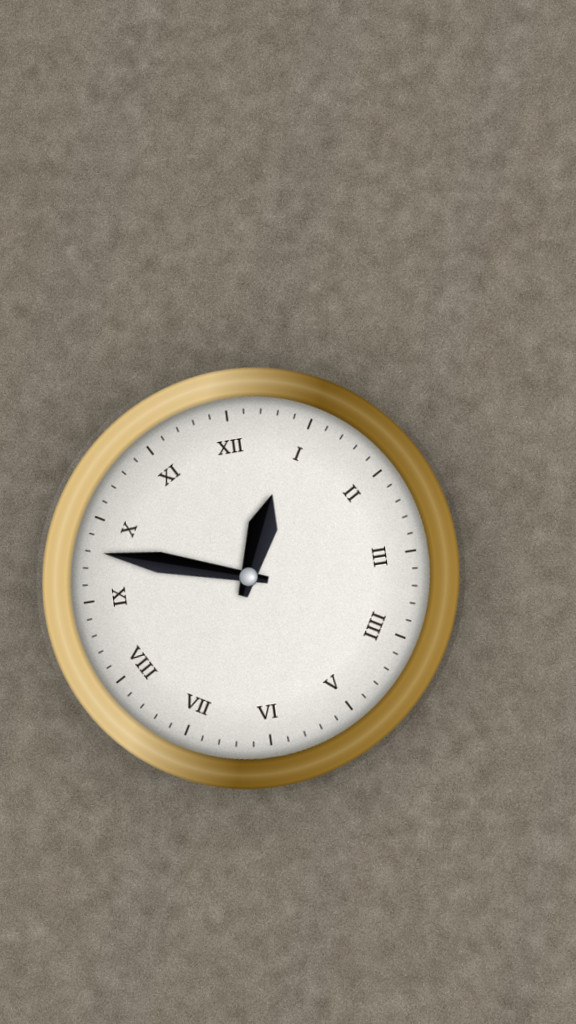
12:48
